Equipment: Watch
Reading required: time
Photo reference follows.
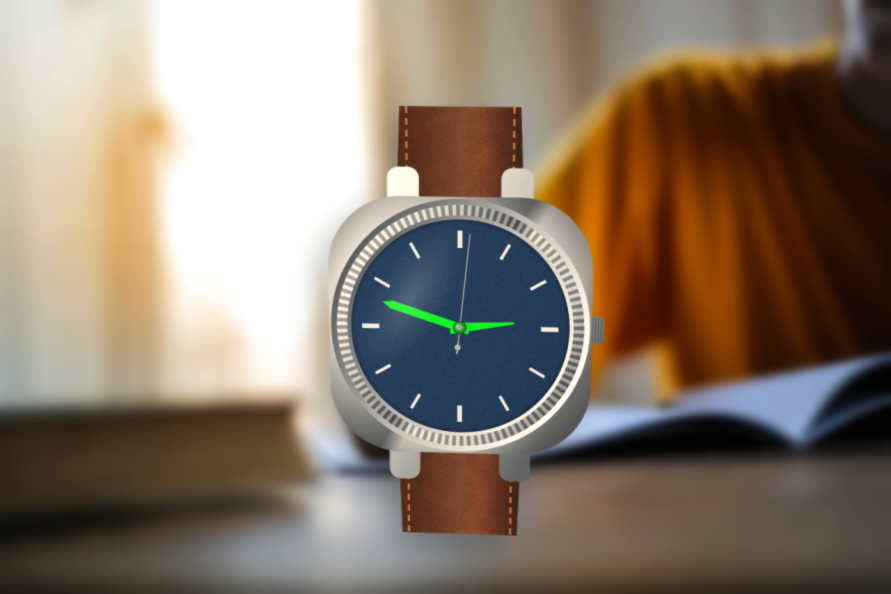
2:48:01
